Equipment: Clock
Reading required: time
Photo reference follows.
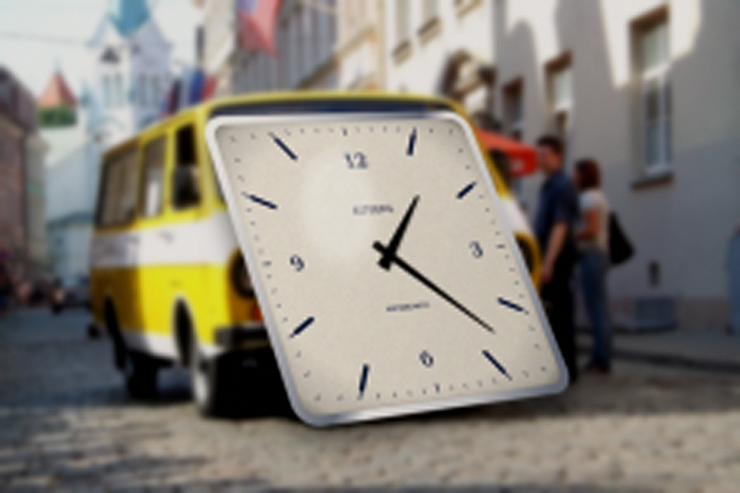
1:23
